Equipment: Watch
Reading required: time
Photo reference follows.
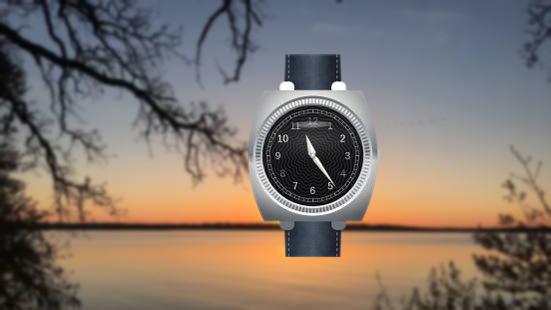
11:24
